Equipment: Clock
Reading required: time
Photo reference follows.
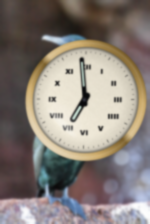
6:59
